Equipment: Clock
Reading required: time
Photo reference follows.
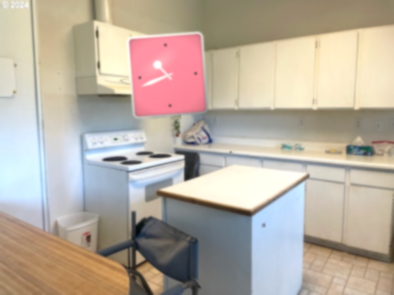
10:42
